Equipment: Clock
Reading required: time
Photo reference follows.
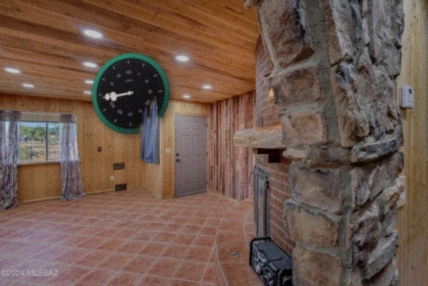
8:44
